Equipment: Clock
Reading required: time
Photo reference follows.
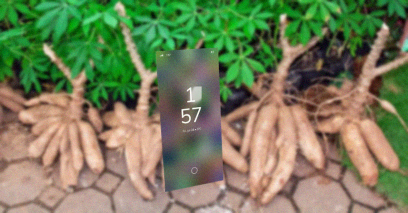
1:57
